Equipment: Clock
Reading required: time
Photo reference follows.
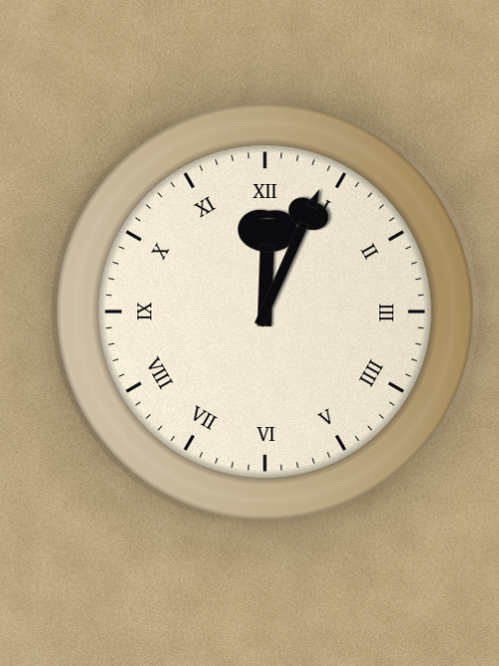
12:04
